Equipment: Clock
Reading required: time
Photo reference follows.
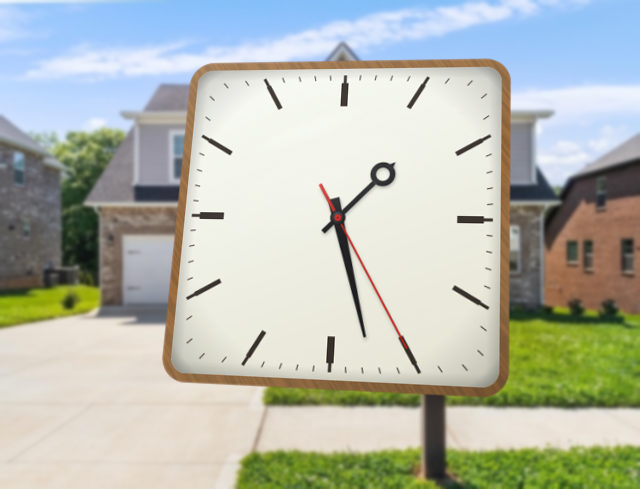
1:27:25
